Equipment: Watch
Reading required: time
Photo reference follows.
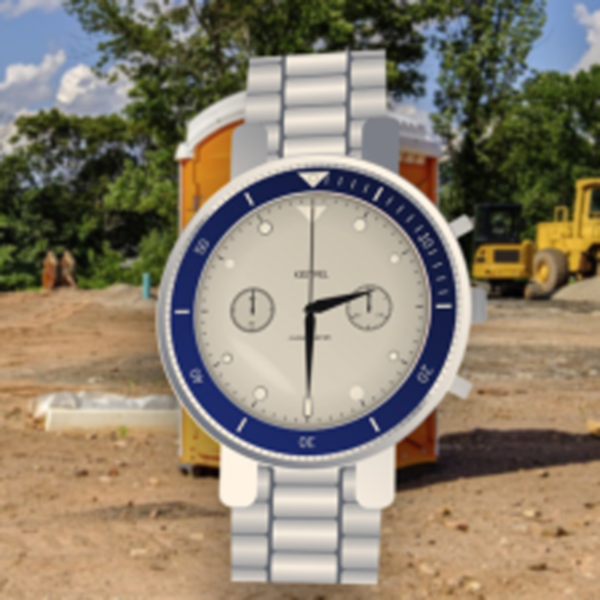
2:30
